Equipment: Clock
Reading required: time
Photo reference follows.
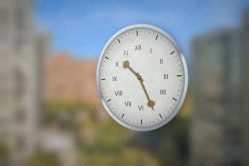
10:26
